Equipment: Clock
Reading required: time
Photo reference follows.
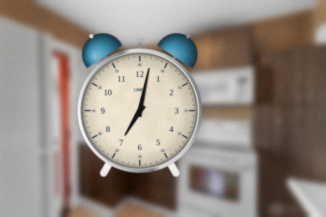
7:02
